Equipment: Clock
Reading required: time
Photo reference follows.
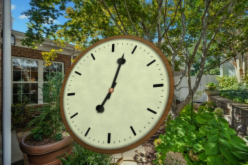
7:03
